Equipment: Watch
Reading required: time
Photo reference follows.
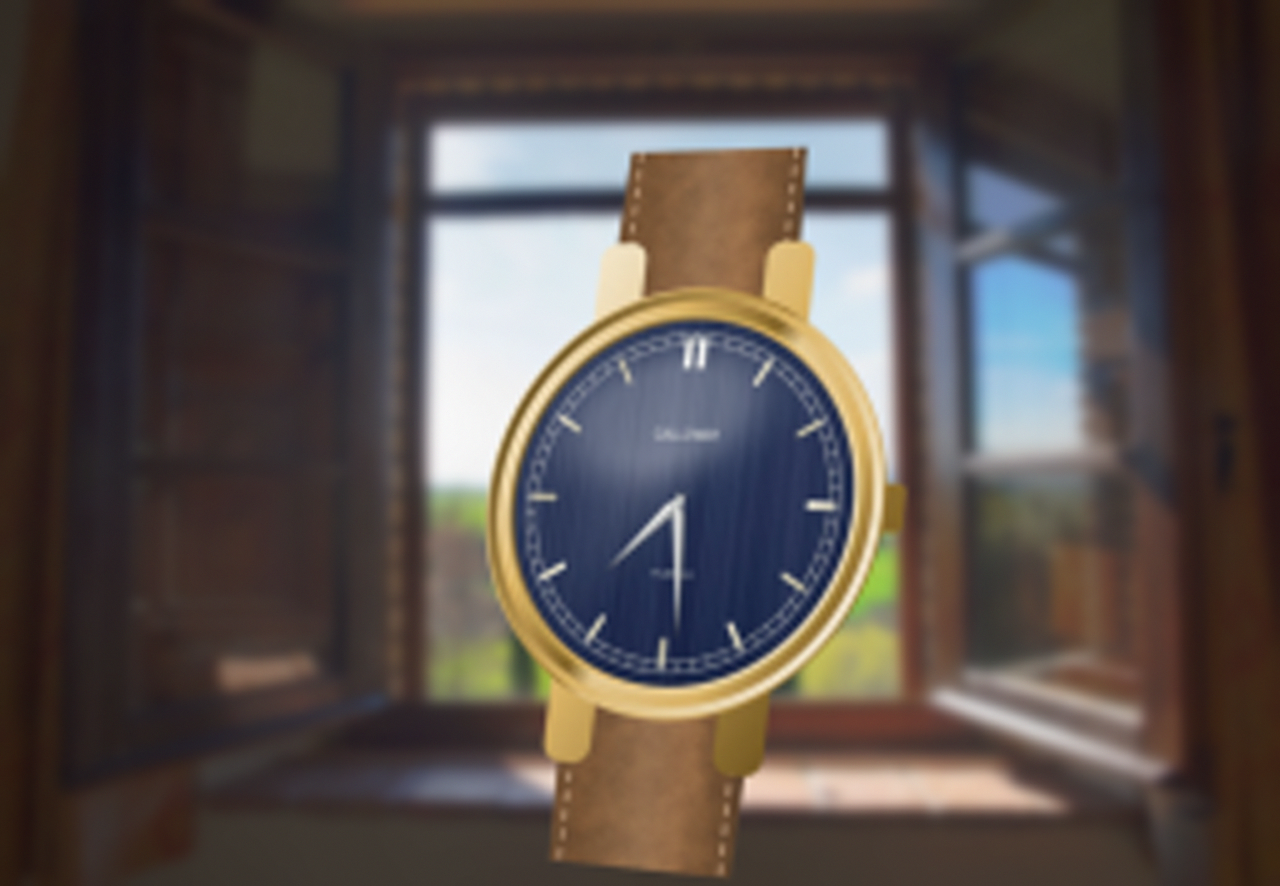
7:29
